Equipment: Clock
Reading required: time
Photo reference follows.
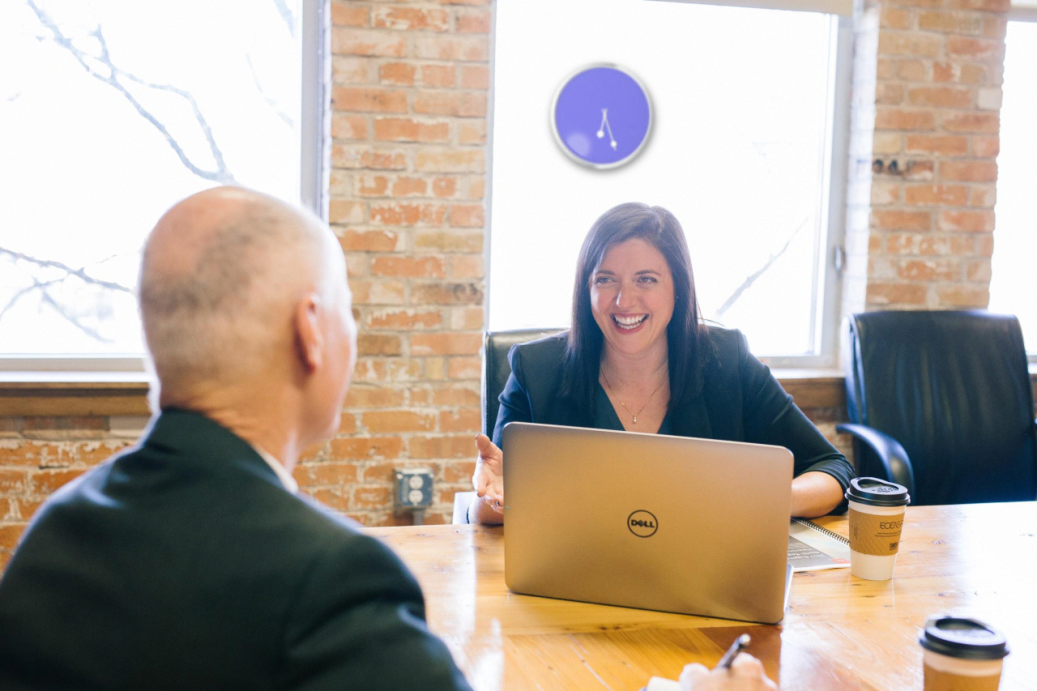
6:27
